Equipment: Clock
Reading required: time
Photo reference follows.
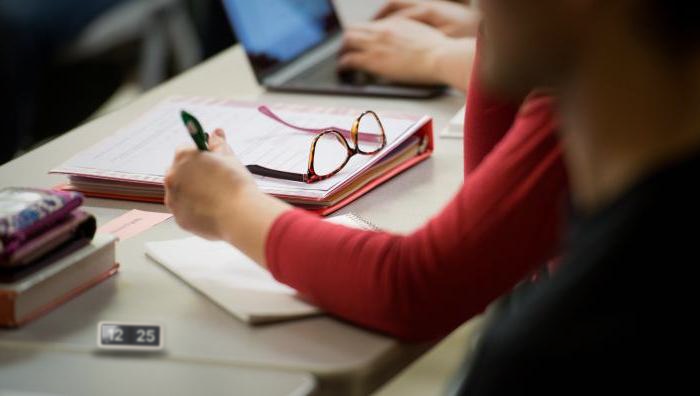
12:25
